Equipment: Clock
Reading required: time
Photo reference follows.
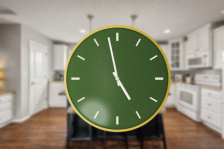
4:58
